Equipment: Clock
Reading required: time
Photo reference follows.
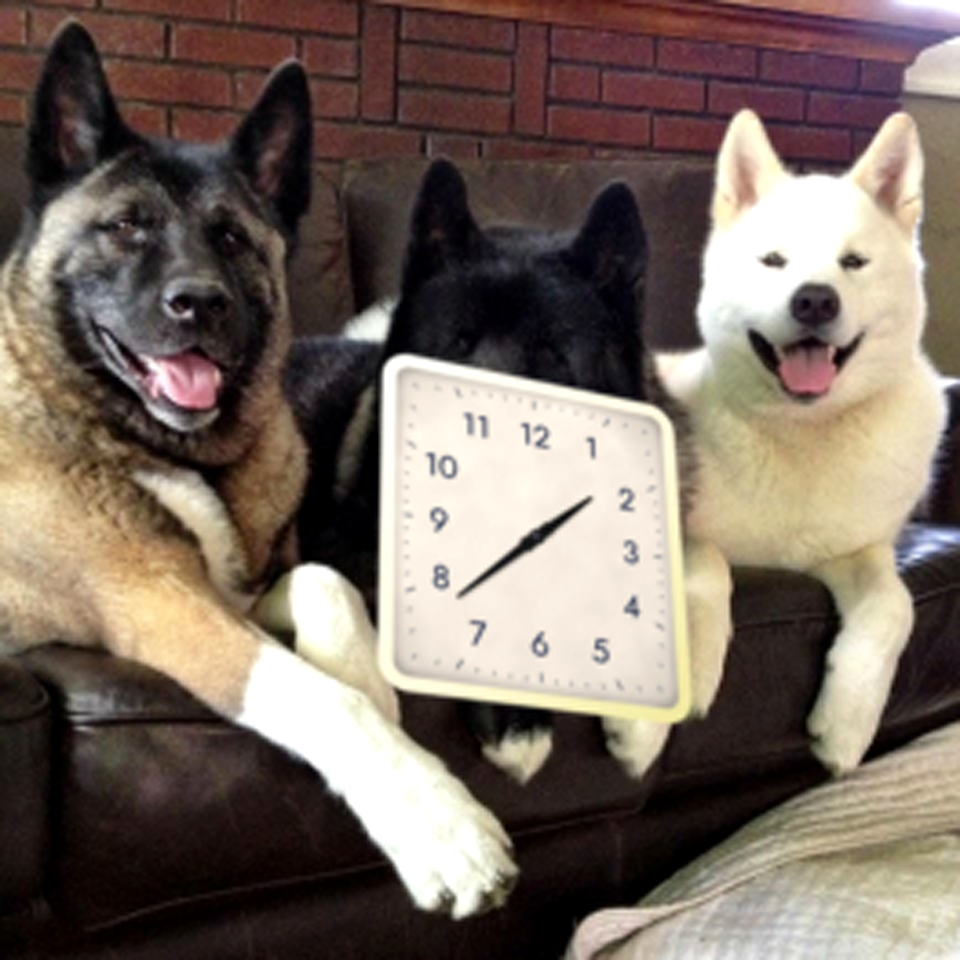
1:38
